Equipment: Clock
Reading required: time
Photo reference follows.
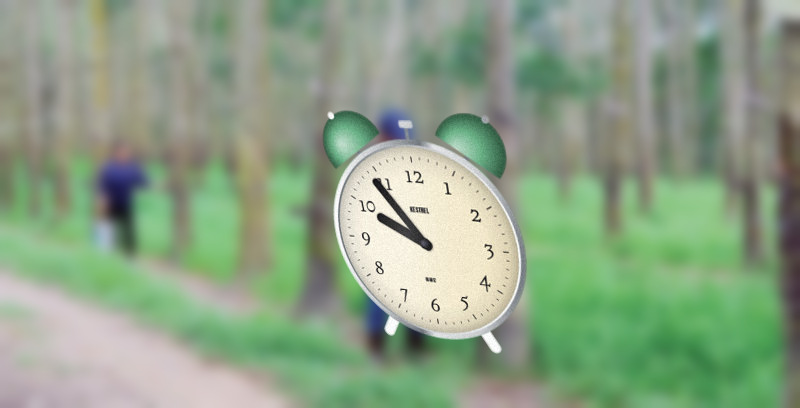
9:54
